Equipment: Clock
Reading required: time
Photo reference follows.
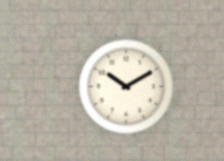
10:10
